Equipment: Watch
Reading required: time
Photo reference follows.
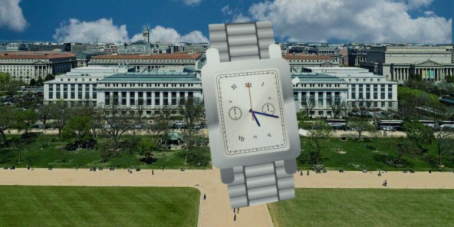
5:18
